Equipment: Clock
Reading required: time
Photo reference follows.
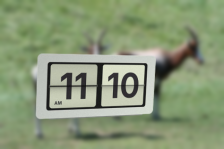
11:10
